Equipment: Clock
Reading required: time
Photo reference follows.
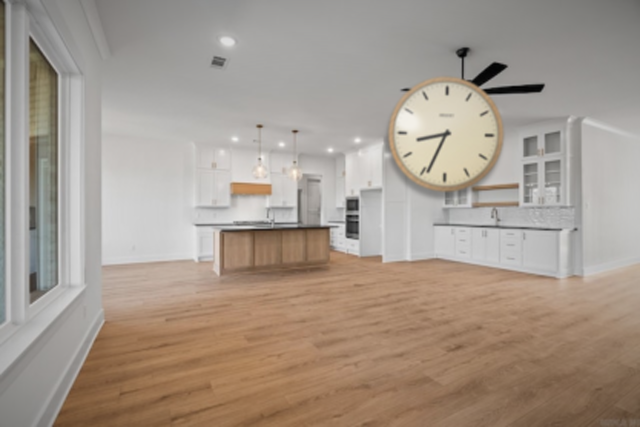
8:34
